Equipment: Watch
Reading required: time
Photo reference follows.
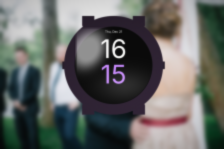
16:15
